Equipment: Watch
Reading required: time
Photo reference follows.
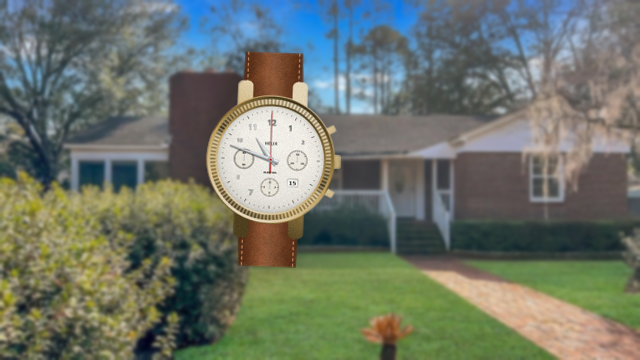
10:48
